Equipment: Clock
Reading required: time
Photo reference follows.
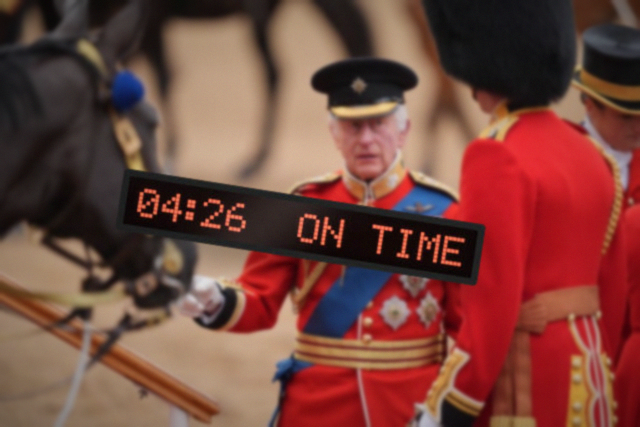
4:26
